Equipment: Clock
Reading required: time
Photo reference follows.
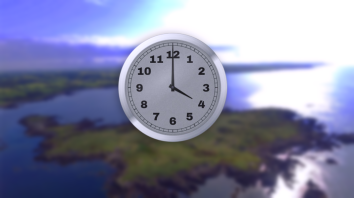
4:00
